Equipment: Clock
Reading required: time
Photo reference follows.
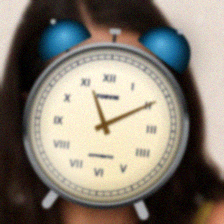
11:10
